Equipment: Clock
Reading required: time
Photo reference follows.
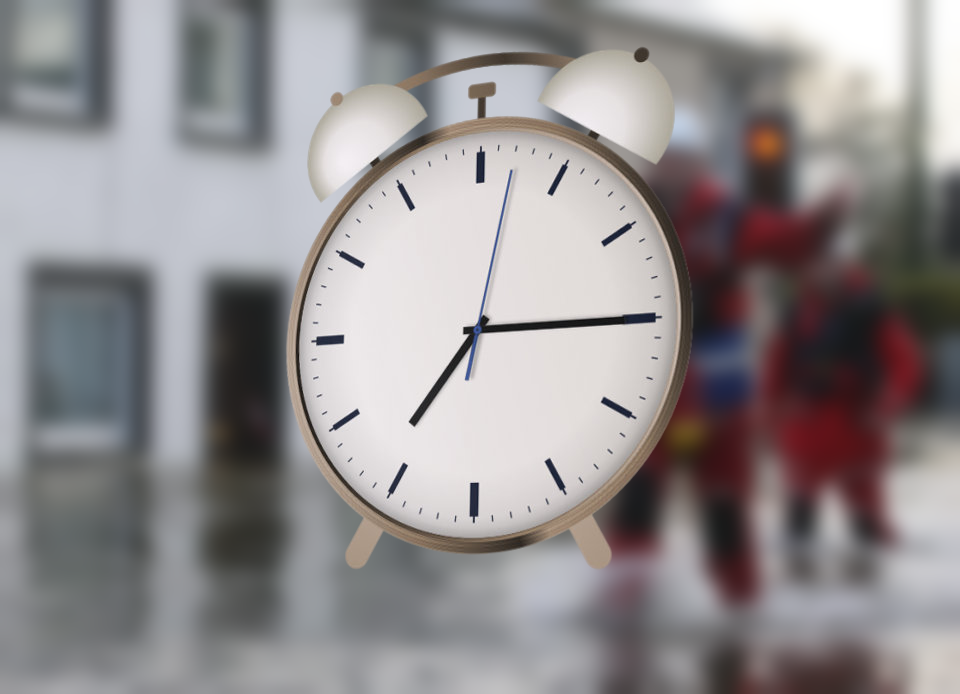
7:15:02
